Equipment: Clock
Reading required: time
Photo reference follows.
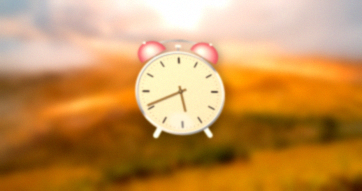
5:41
